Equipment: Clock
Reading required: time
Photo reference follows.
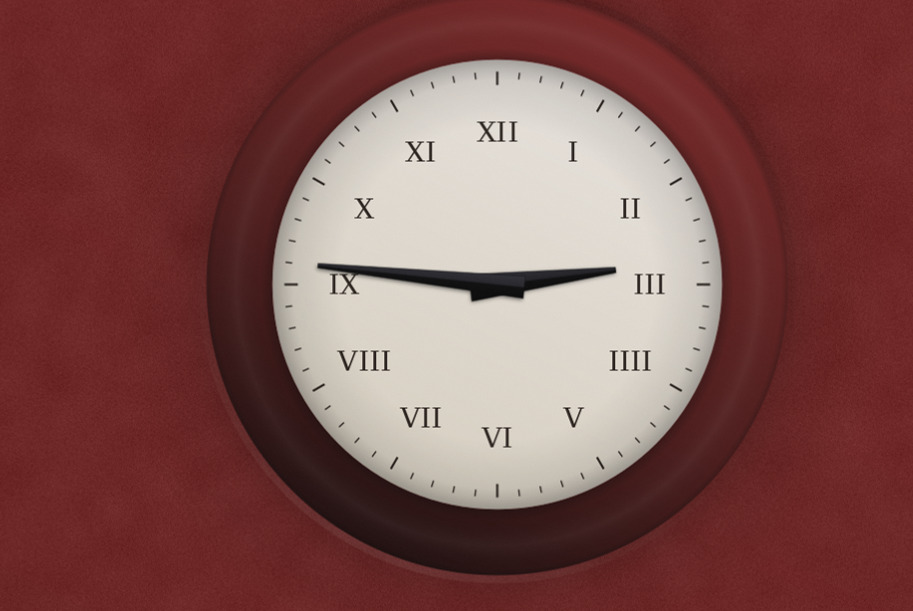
2:46
